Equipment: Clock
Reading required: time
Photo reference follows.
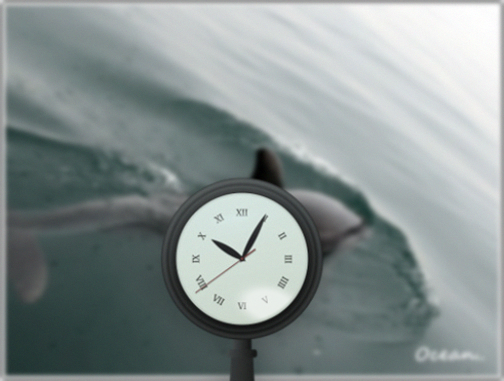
10:04:39
